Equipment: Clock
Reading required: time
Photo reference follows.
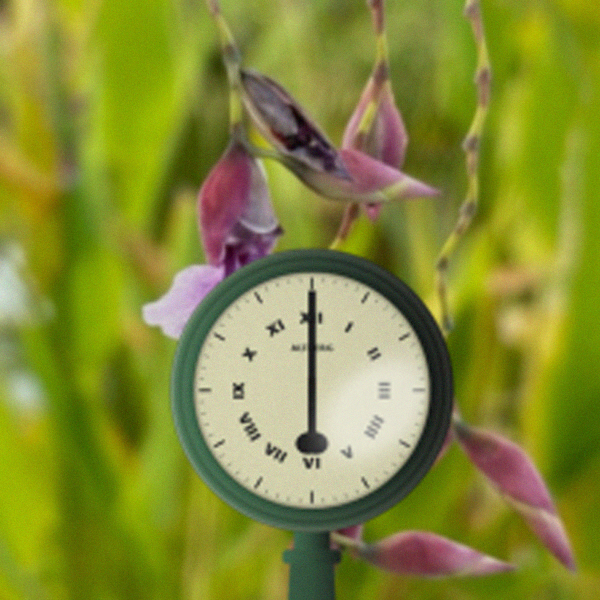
6:00
